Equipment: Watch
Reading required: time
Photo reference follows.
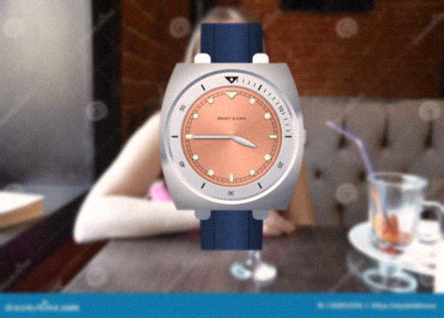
3:45
